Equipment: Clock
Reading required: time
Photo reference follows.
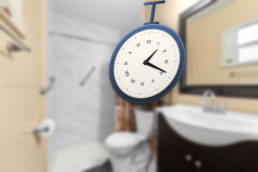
1:19
